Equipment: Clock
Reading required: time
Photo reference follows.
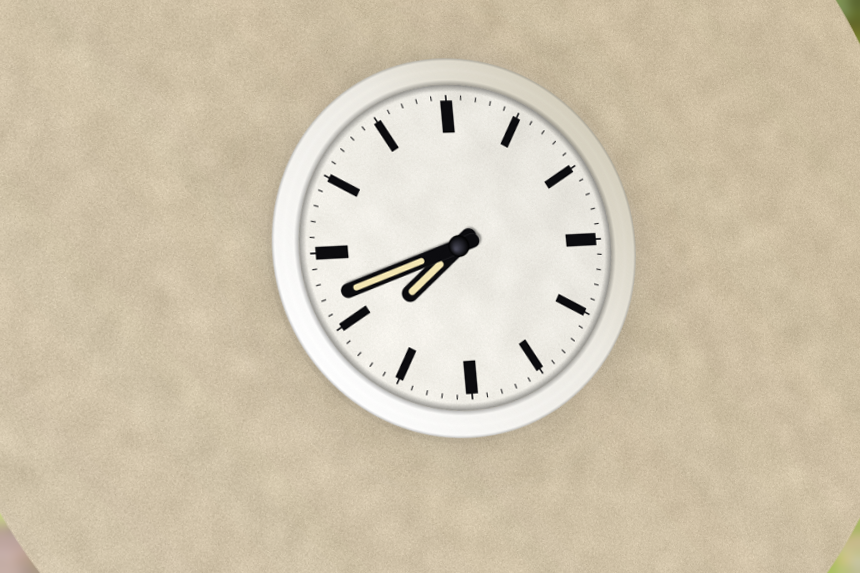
7:42
